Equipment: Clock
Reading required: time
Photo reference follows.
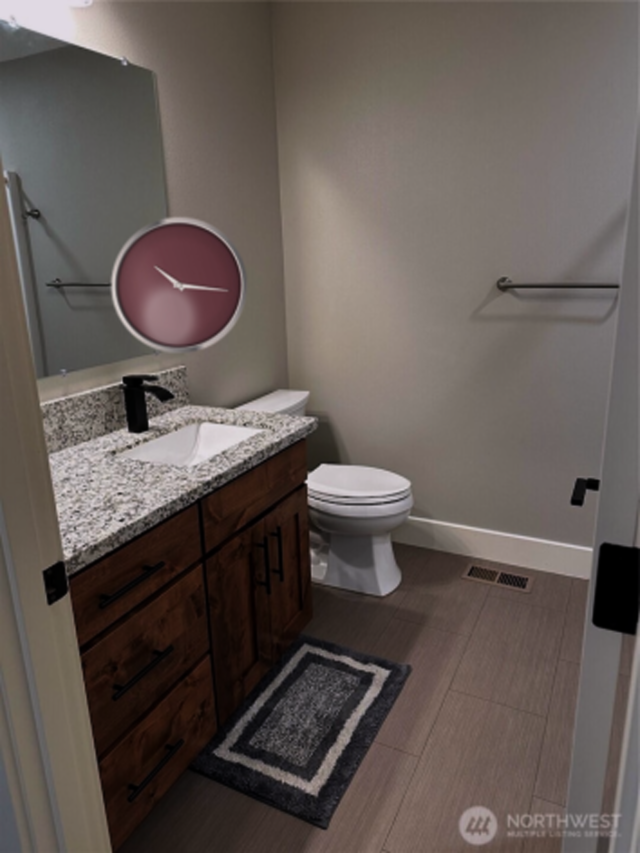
10:16
